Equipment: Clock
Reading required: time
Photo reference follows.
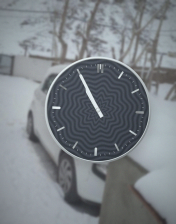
10:55
